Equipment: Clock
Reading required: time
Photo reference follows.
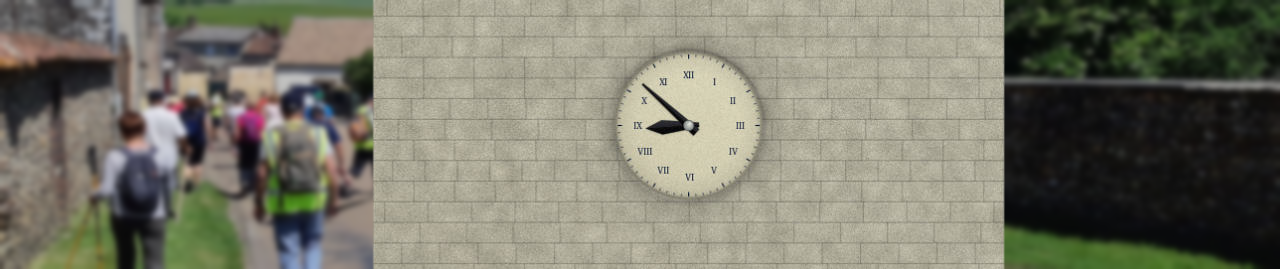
8:52
